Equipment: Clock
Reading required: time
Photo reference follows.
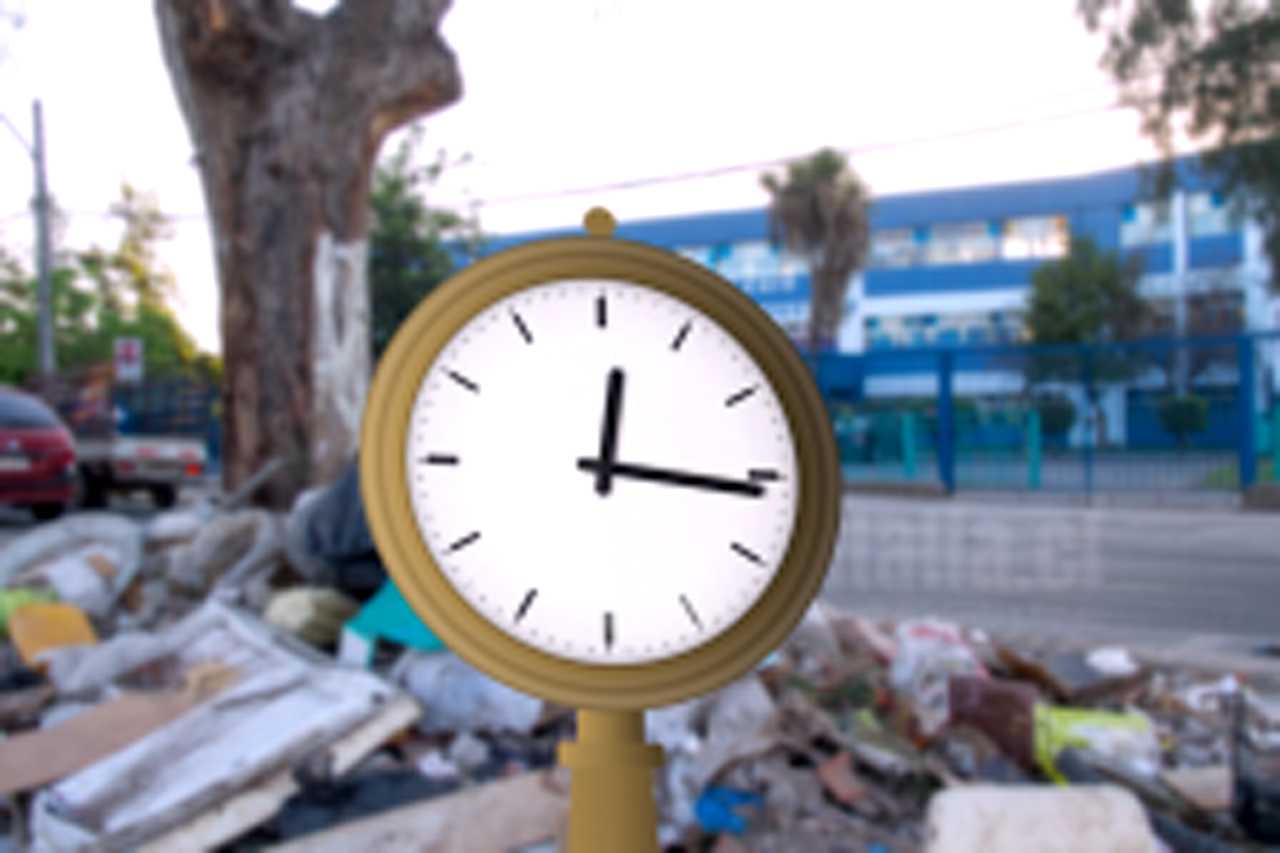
12:16
